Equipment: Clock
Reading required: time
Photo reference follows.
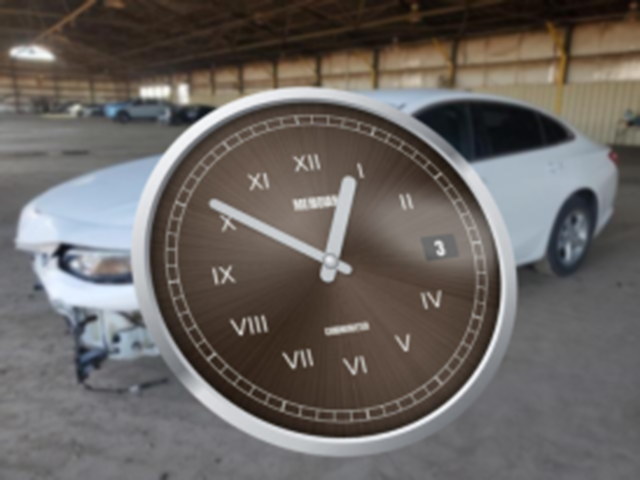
12:51
